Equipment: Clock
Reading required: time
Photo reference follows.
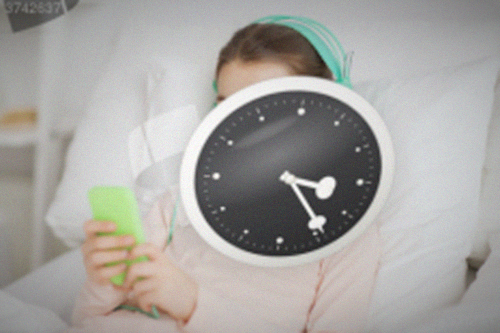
3:24
